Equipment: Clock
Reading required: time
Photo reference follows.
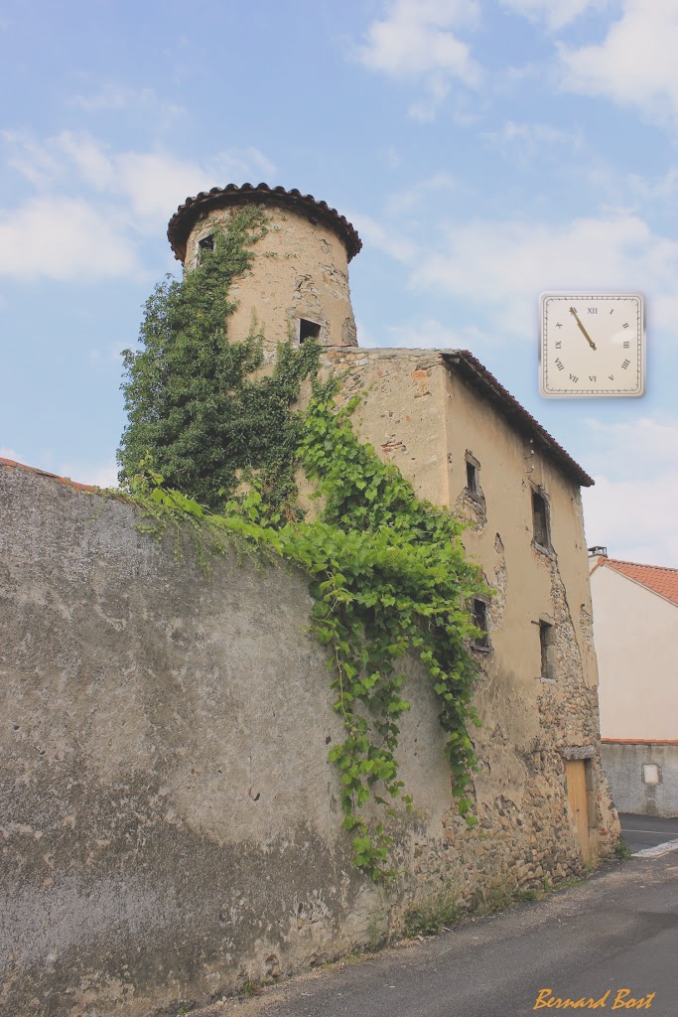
10:55
